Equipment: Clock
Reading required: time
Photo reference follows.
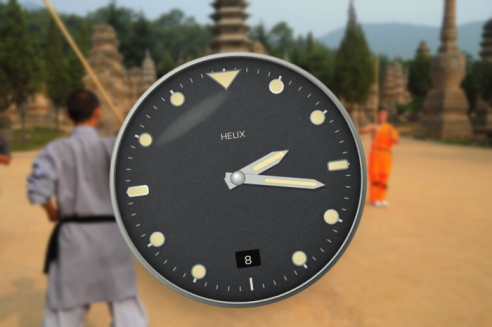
2:17
